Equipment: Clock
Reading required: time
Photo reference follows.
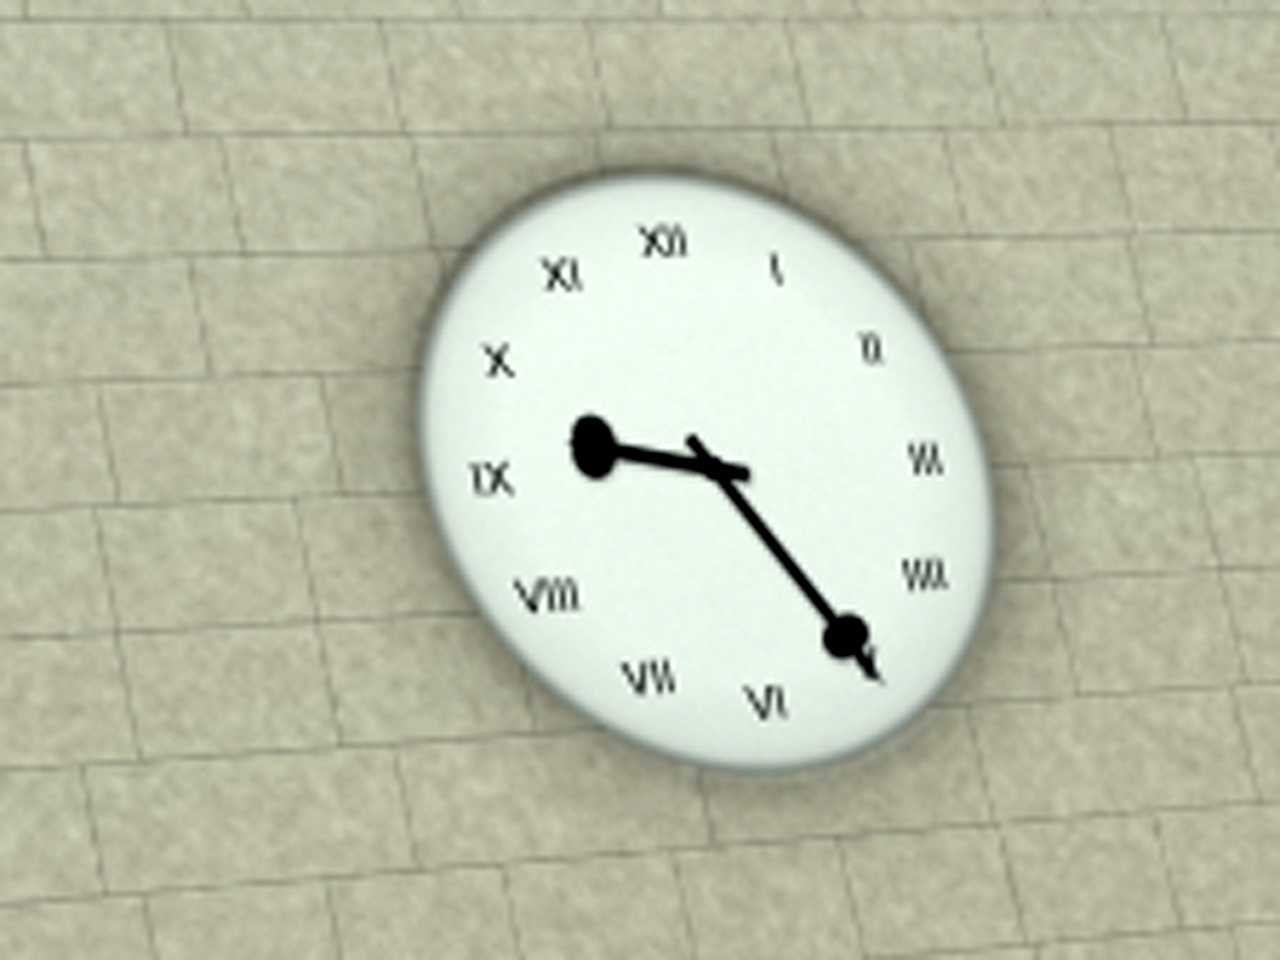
9:25
